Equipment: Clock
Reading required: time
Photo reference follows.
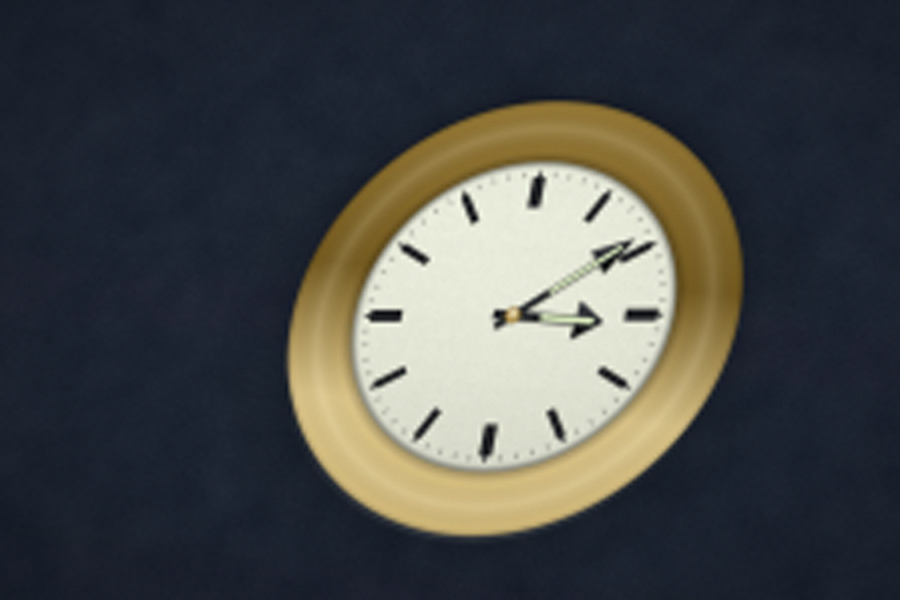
3:09
